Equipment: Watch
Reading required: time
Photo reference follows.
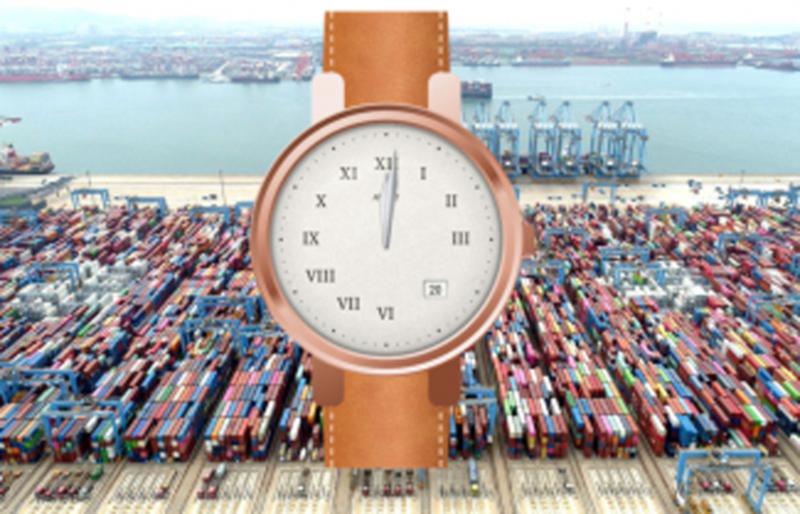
12:01
